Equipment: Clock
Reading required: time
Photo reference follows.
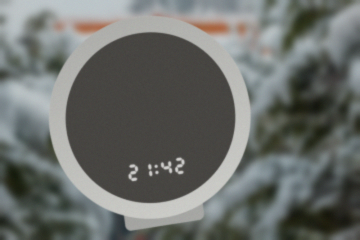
21:42
